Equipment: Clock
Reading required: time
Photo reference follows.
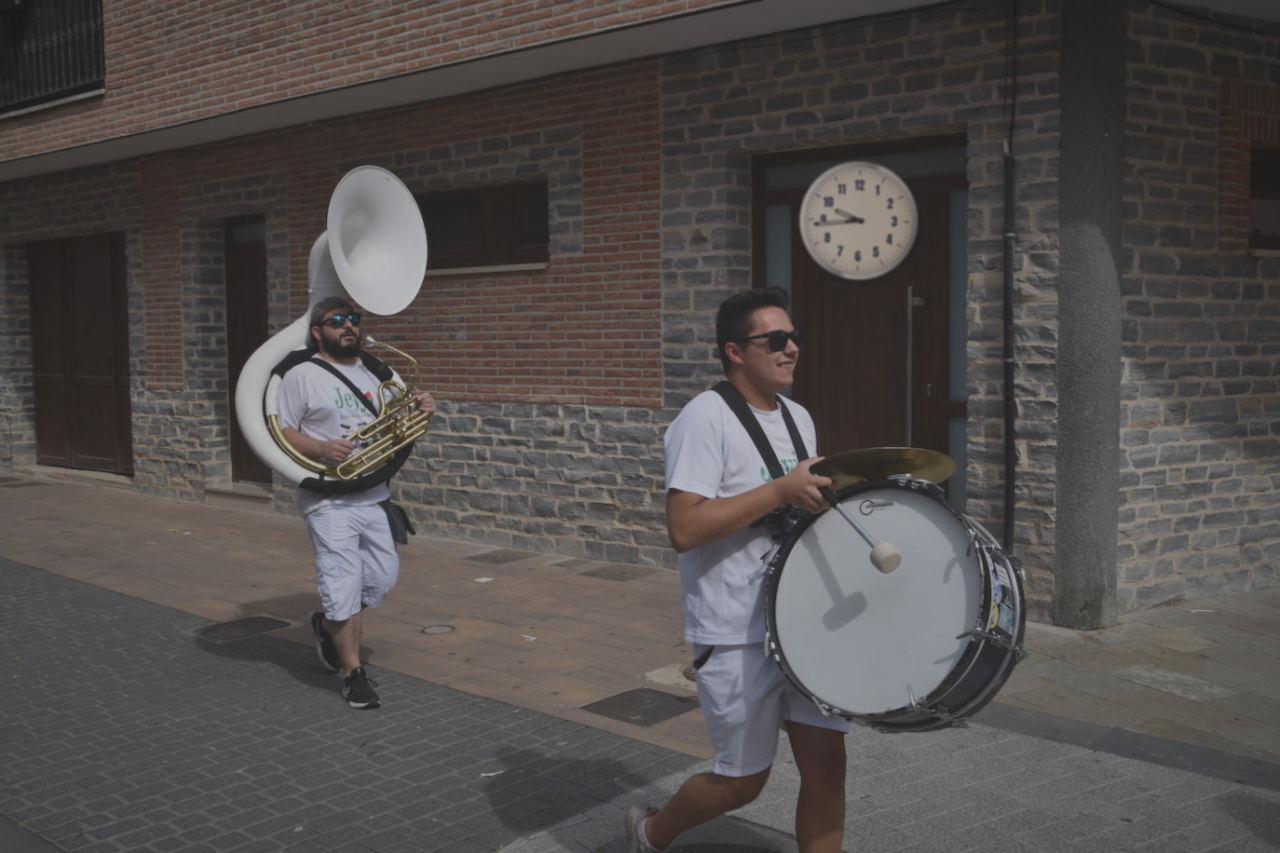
9:44
